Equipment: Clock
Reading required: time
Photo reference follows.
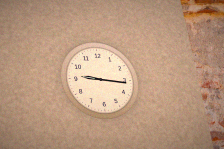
9:16
